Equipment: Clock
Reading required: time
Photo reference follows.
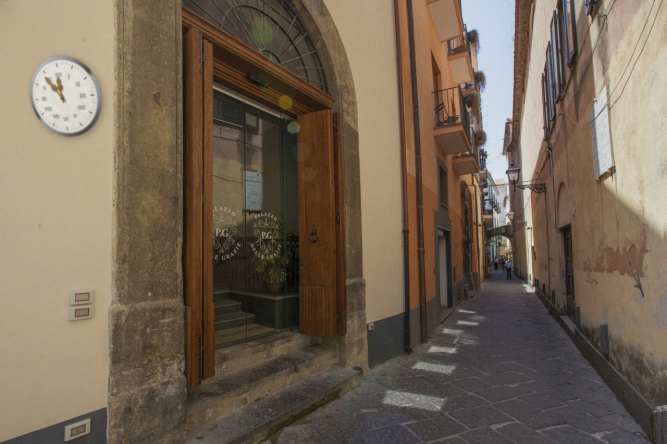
11:54
